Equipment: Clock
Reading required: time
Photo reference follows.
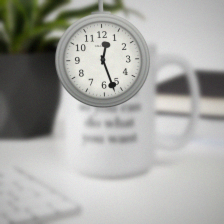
12:27
